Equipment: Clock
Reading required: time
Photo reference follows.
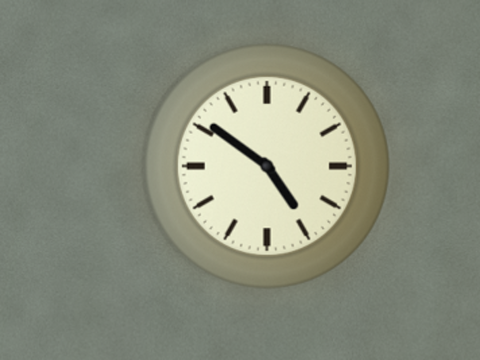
4:51
